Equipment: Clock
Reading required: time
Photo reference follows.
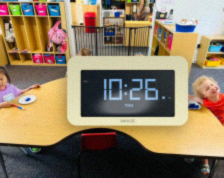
10:26
